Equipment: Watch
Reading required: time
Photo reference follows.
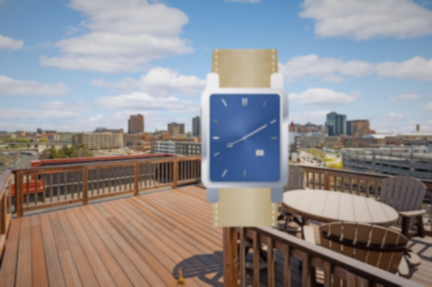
8:10
